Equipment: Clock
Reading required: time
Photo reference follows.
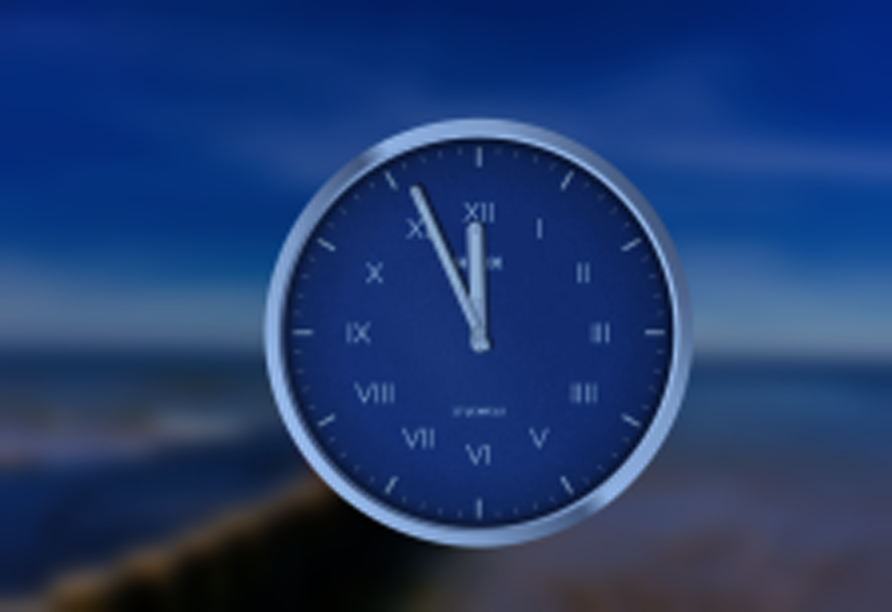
11:56
